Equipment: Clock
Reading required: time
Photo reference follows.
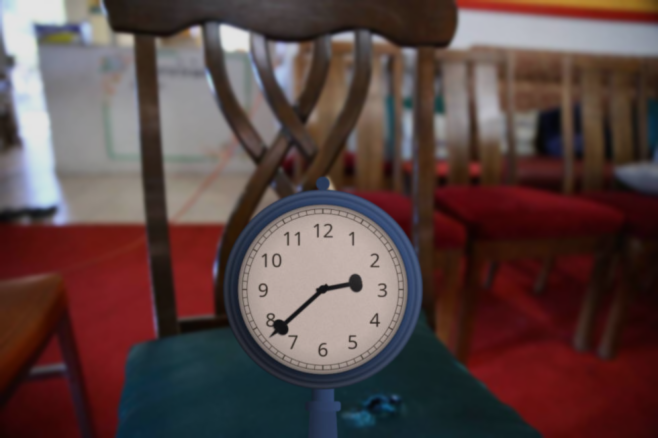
2:38
